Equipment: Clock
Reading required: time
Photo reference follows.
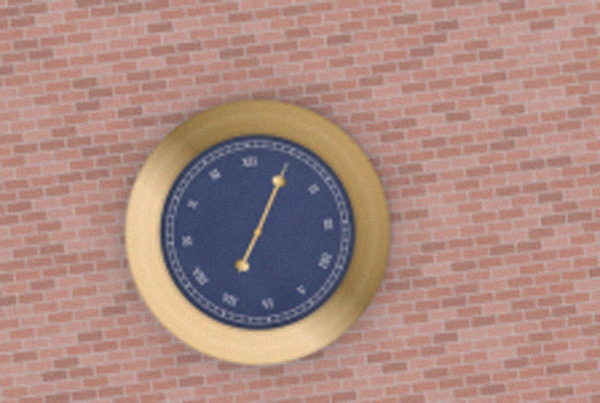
7:05
